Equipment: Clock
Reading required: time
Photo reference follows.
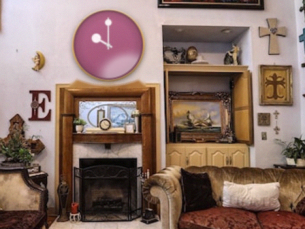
10:00
